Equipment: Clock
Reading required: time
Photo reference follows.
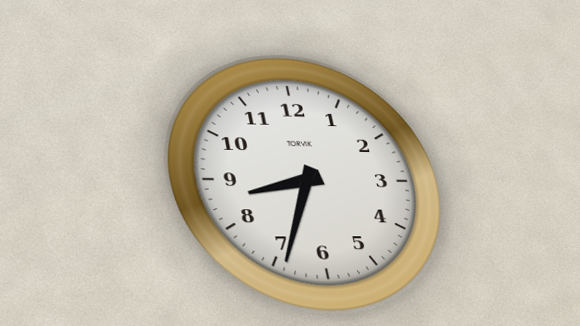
8:34
